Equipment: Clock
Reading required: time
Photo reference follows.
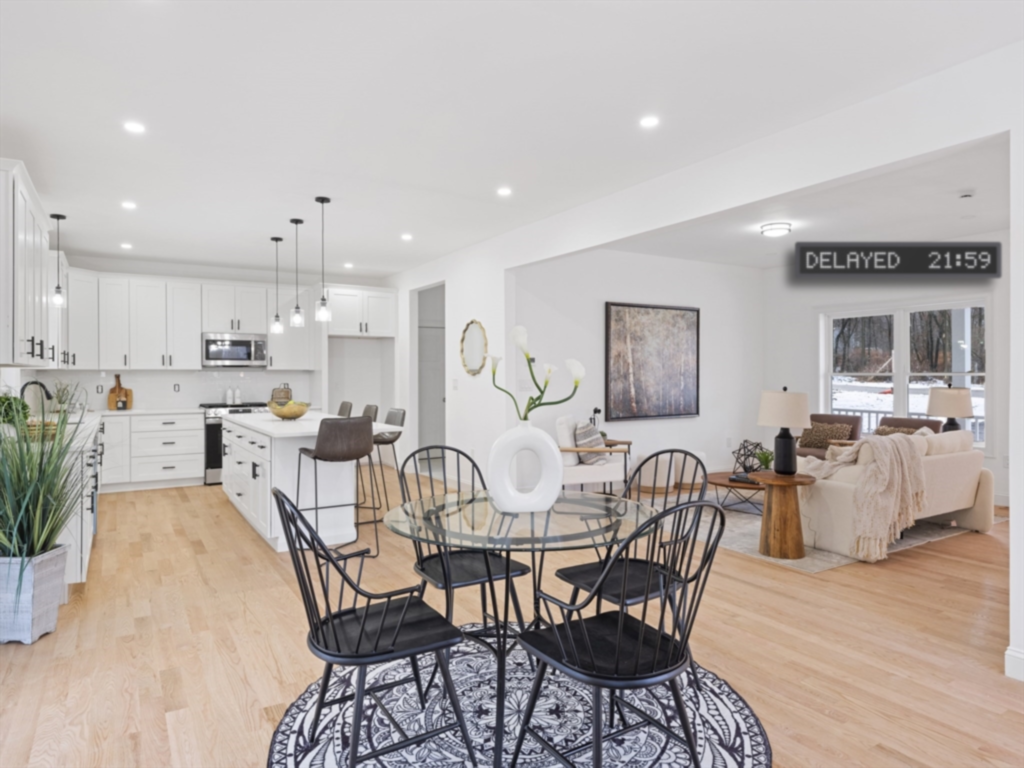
21:59
